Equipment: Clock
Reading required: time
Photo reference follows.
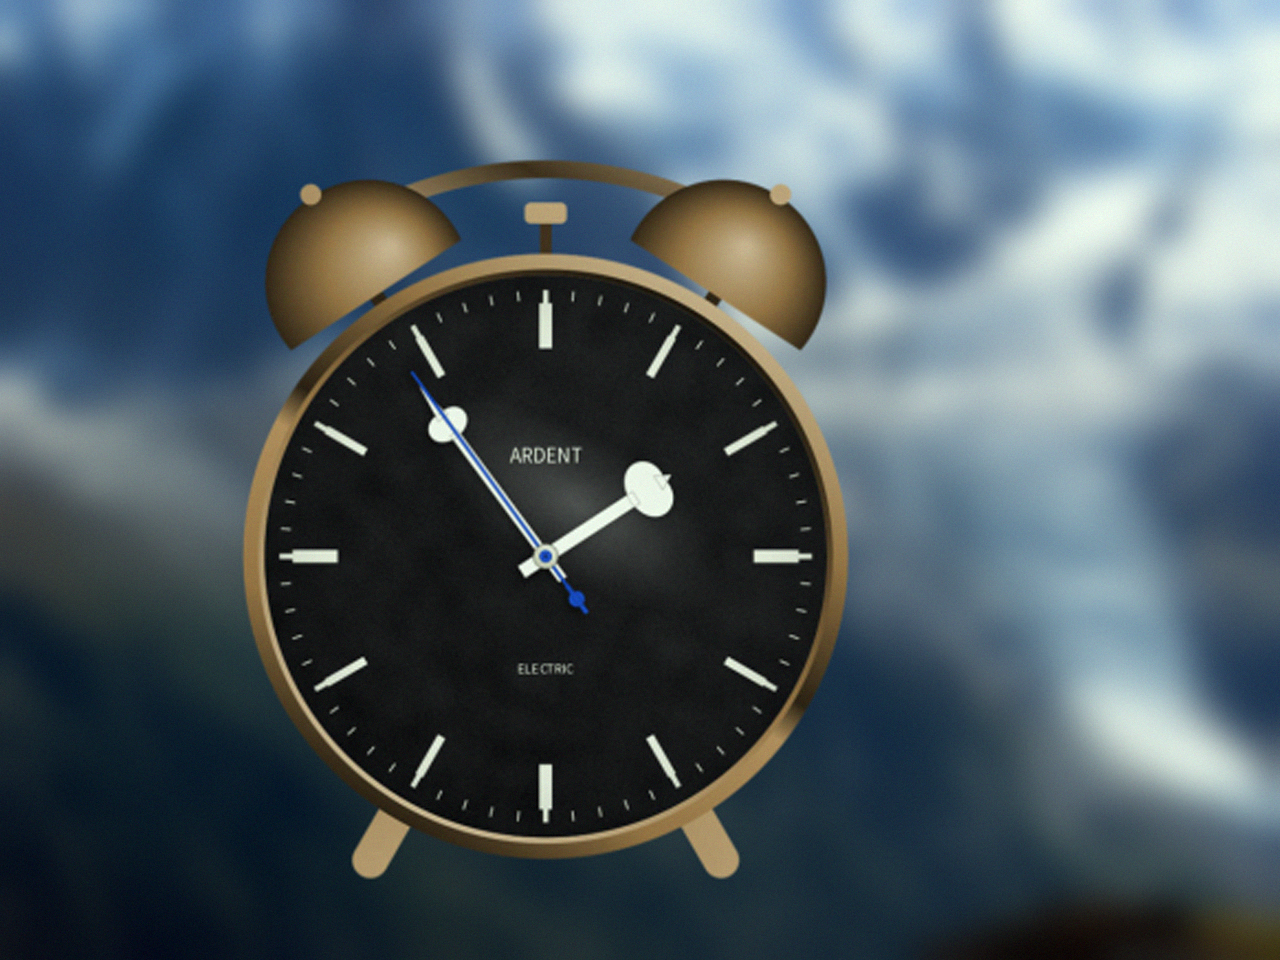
1:53:54
